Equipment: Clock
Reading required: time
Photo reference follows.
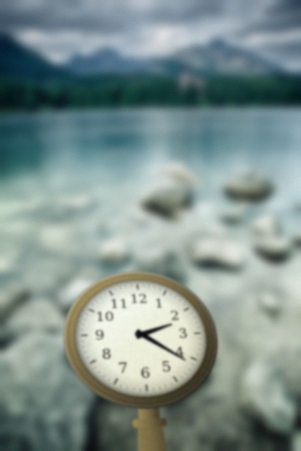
2:21
